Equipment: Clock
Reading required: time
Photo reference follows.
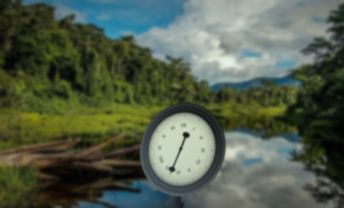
12:33
